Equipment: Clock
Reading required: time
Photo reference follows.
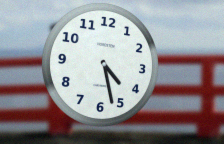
4:27
